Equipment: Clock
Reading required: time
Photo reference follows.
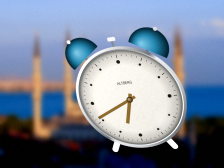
6:41
